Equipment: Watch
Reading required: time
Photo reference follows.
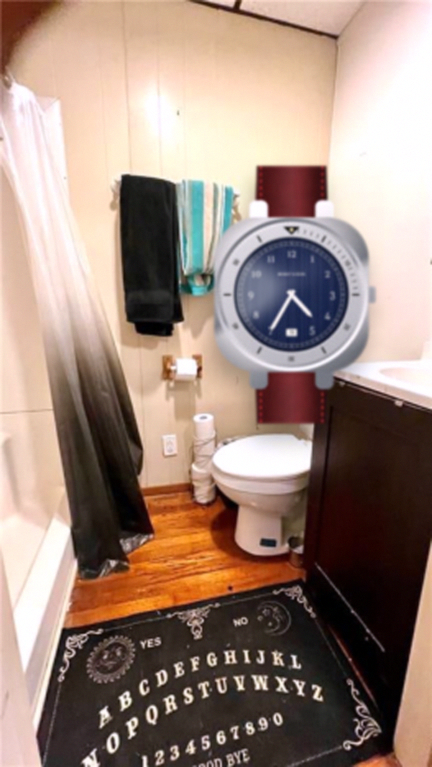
4:35
